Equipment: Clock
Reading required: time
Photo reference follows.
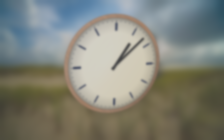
1:08
